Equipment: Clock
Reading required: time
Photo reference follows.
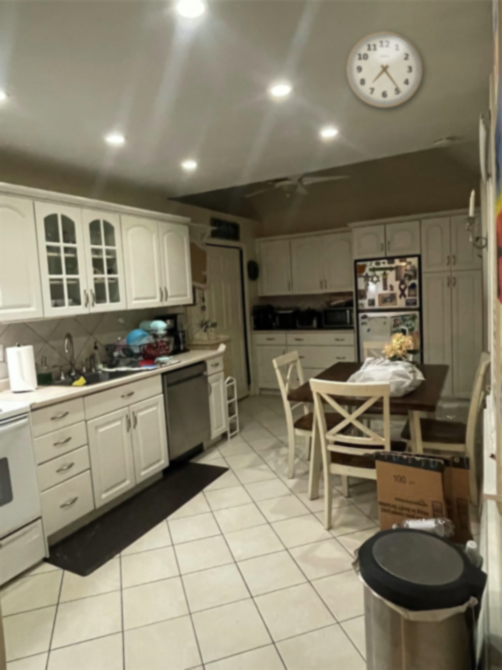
7:24
